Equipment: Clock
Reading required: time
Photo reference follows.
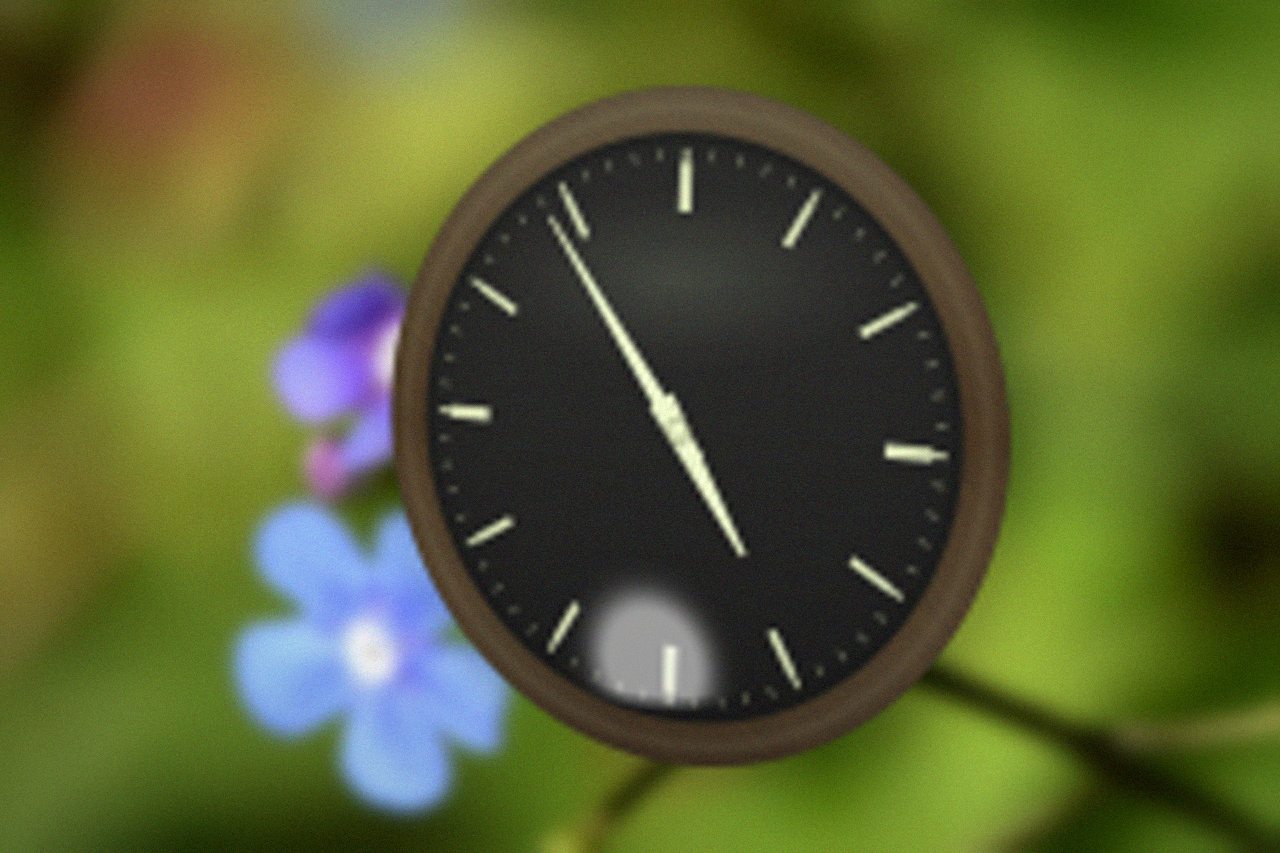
4:54
